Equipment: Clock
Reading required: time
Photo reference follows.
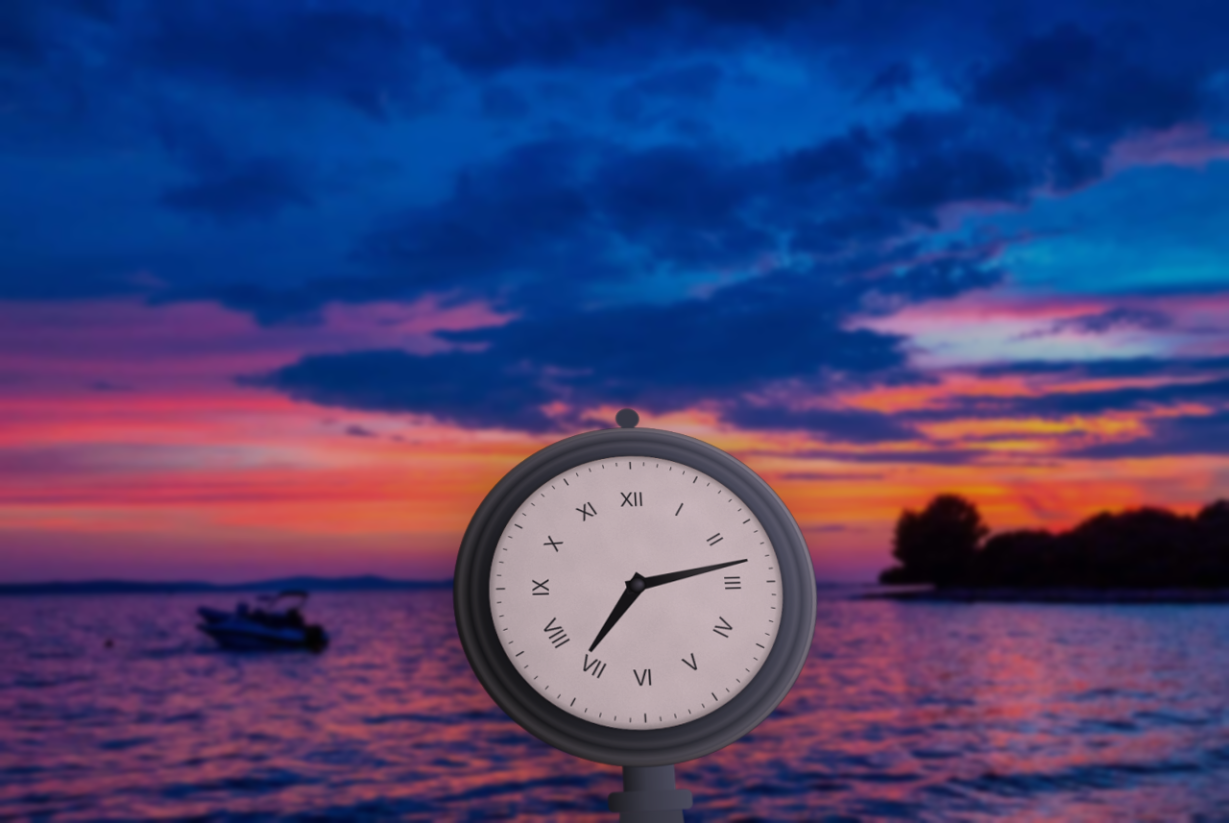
7:13
